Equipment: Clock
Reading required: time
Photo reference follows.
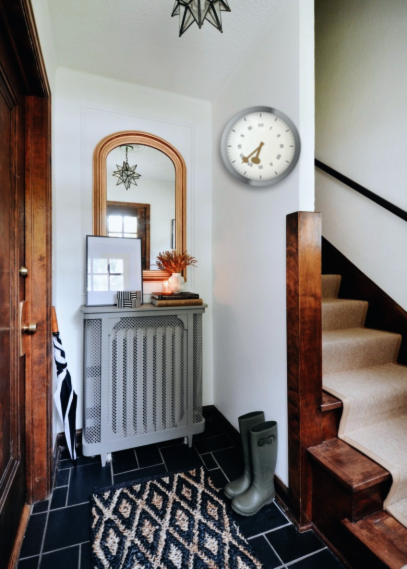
6:38
